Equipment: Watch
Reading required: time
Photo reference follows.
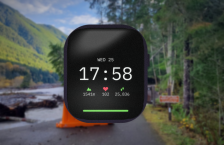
17:58
